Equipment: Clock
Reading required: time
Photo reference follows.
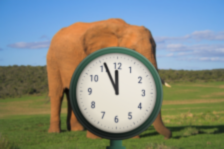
11:56
